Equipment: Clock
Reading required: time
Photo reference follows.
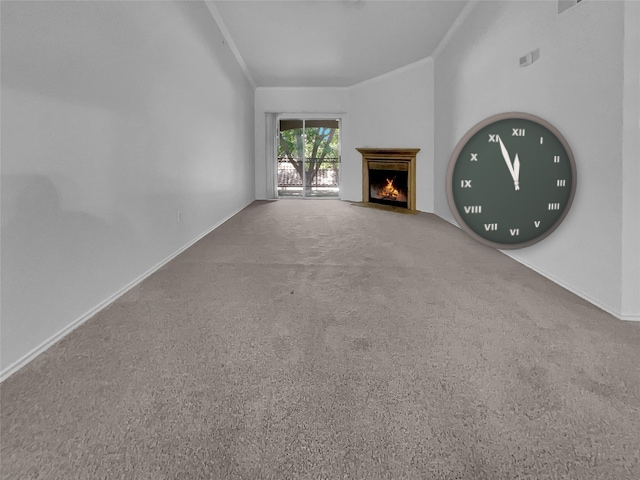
11:56
